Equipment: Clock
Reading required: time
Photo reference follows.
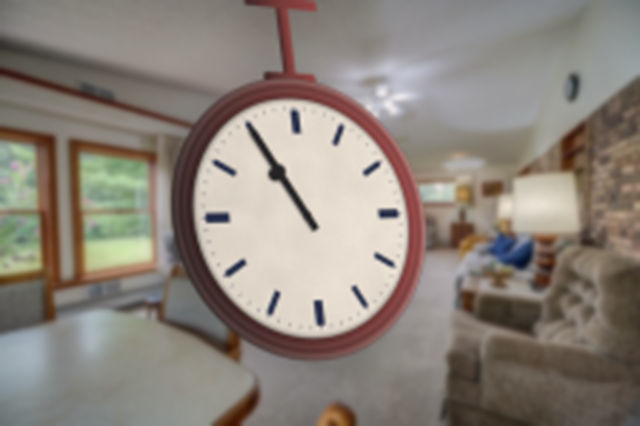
10:55
